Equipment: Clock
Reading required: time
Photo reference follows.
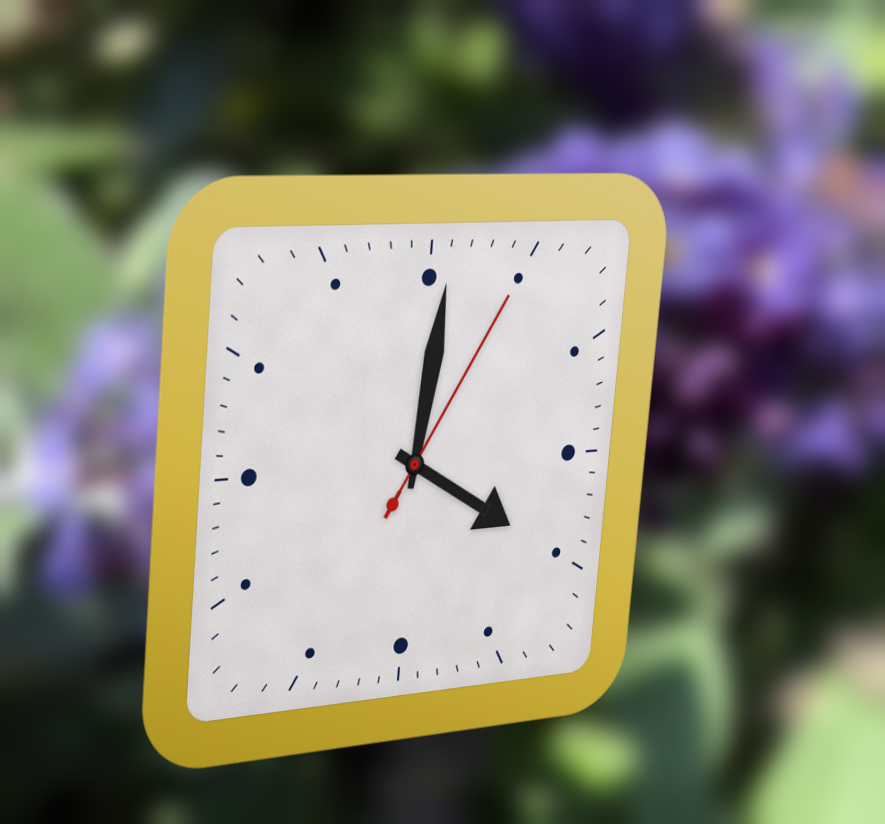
4:01:05
